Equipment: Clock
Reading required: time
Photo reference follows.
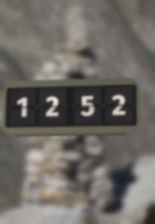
12:52
